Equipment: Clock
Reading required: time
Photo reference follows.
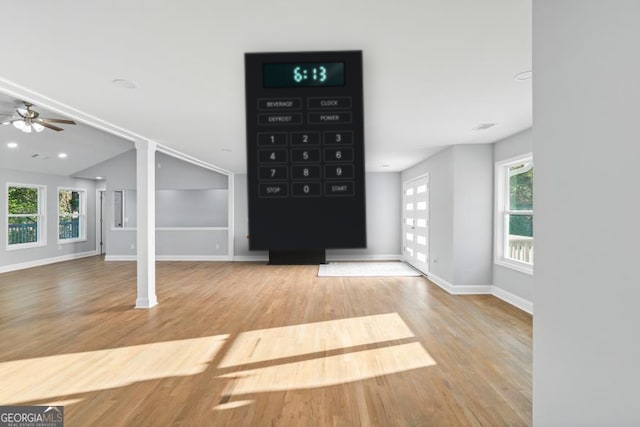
6:13
